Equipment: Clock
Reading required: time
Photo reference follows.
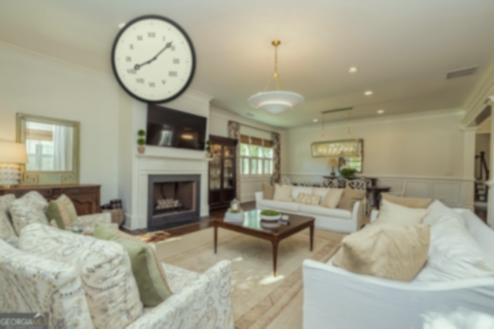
8:08
